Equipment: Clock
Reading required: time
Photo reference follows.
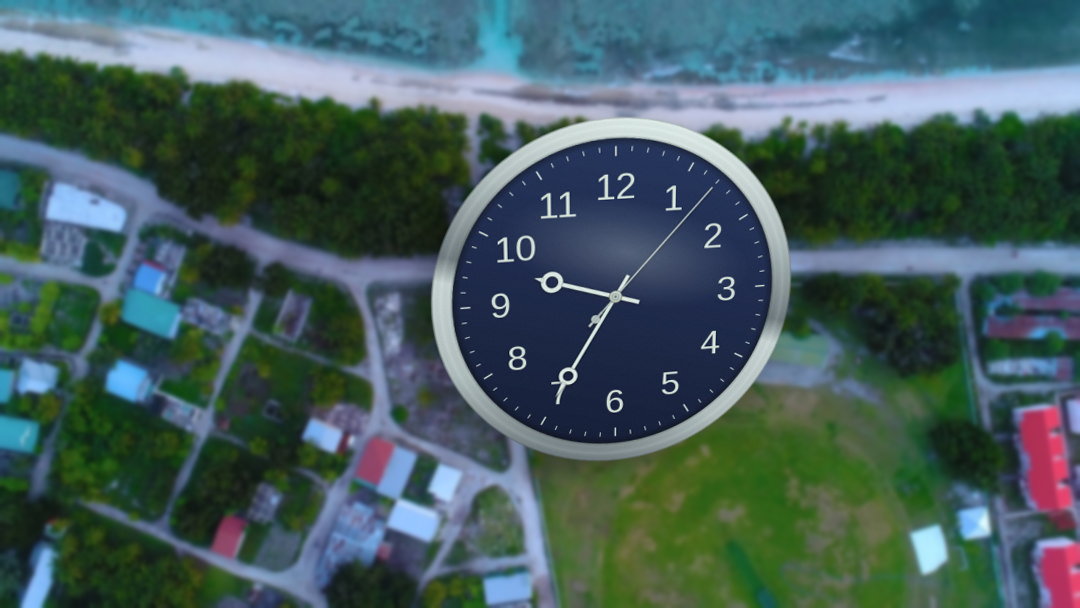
9:35:07
